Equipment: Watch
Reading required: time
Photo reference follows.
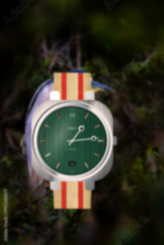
1:14
